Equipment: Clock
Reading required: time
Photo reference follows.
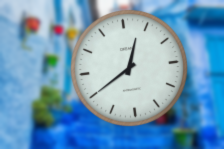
12:40
